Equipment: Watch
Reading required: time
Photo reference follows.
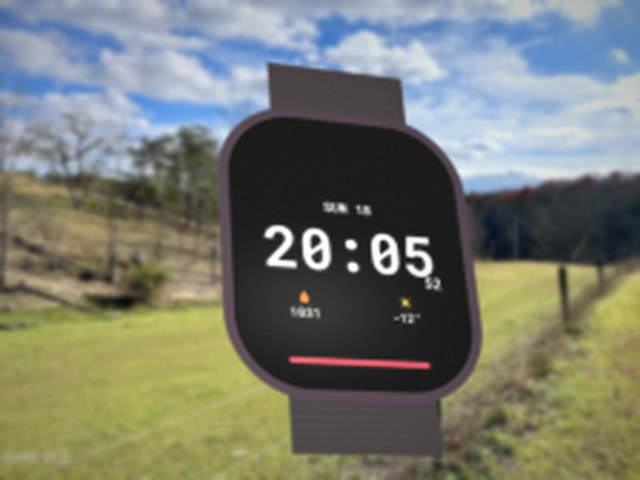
20:05
